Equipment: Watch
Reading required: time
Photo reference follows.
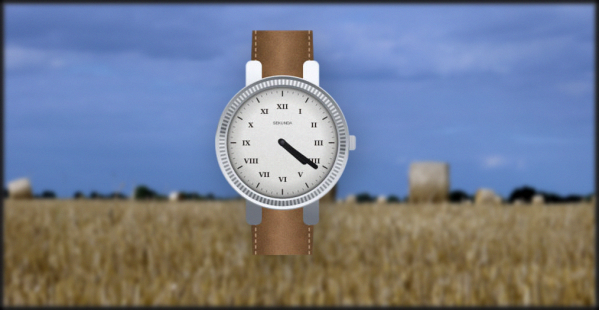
4:21
